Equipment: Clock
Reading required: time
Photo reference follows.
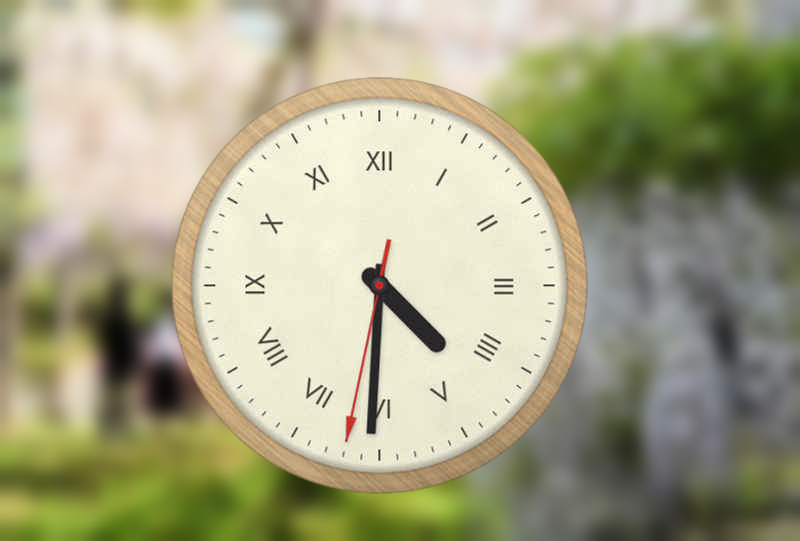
4:30:32
